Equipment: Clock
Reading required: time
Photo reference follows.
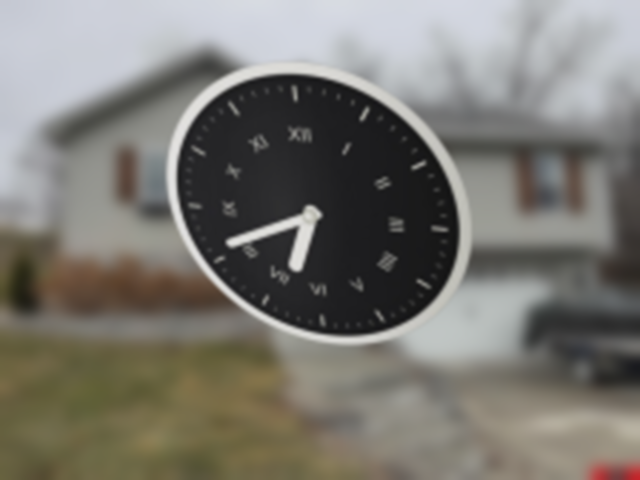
6:41
